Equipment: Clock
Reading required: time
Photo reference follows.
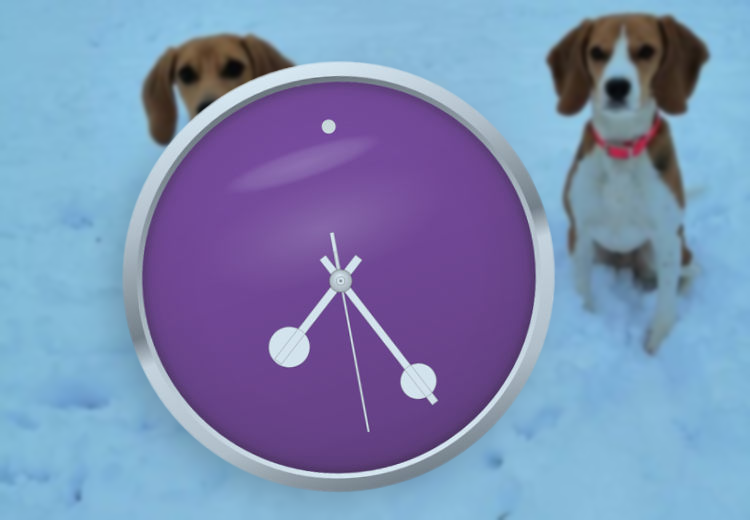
7:24:29
